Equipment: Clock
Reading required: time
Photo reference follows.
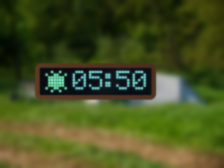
5:50
